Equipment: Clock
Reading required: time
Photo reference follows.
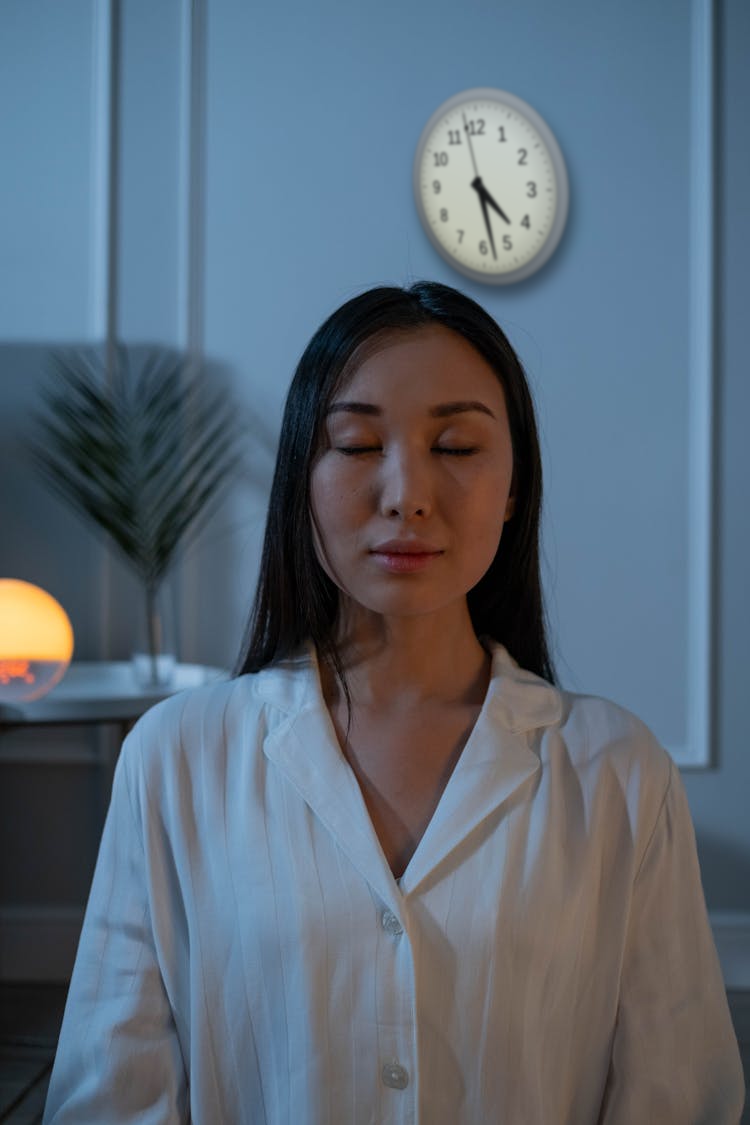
4:27:58
